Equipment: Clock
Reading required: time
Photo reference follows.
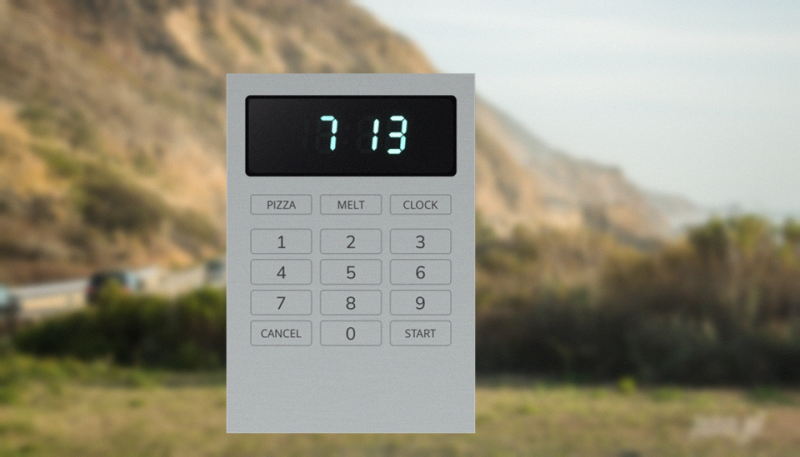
7:13
